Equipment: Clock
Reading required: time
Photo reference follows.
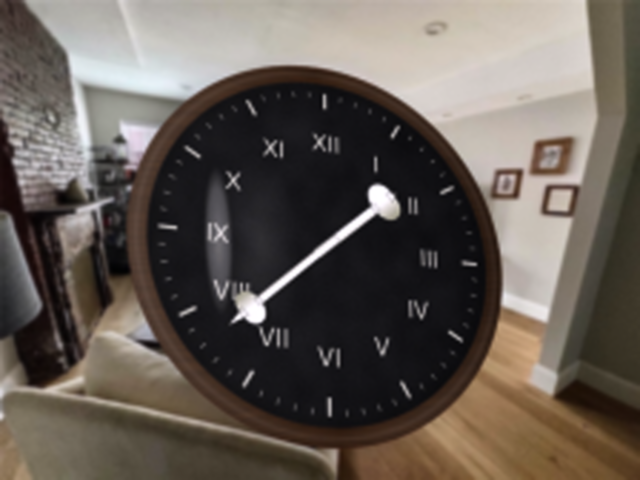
1:38
